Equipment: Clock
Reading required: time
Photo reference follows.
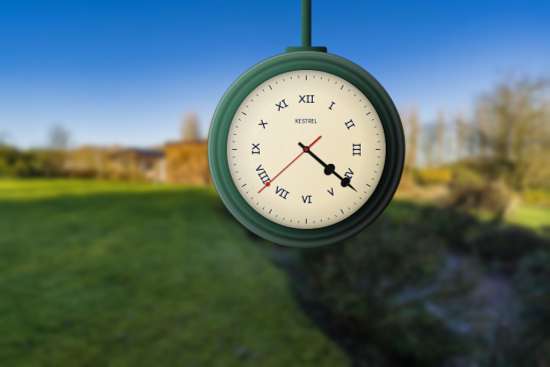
4:21:38
